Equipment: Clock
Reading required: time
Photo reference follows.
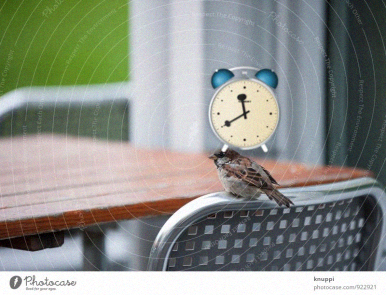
11:40
